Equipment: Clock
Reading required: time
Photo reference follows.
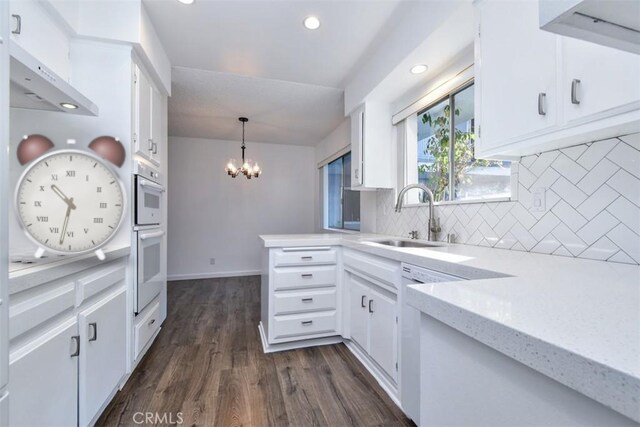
10:32
